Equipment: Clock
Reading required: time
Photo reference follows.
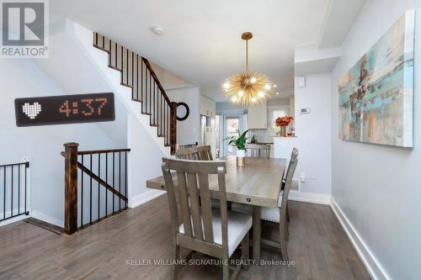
4:37
